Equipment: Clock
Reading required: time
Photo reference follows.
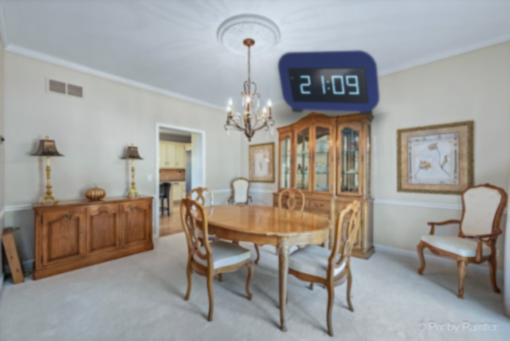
21:09
